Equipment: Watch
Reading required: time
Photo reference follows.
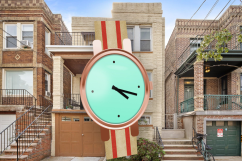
4:18
